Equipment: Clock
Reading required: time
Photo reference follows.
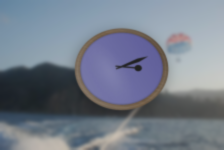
3:11
